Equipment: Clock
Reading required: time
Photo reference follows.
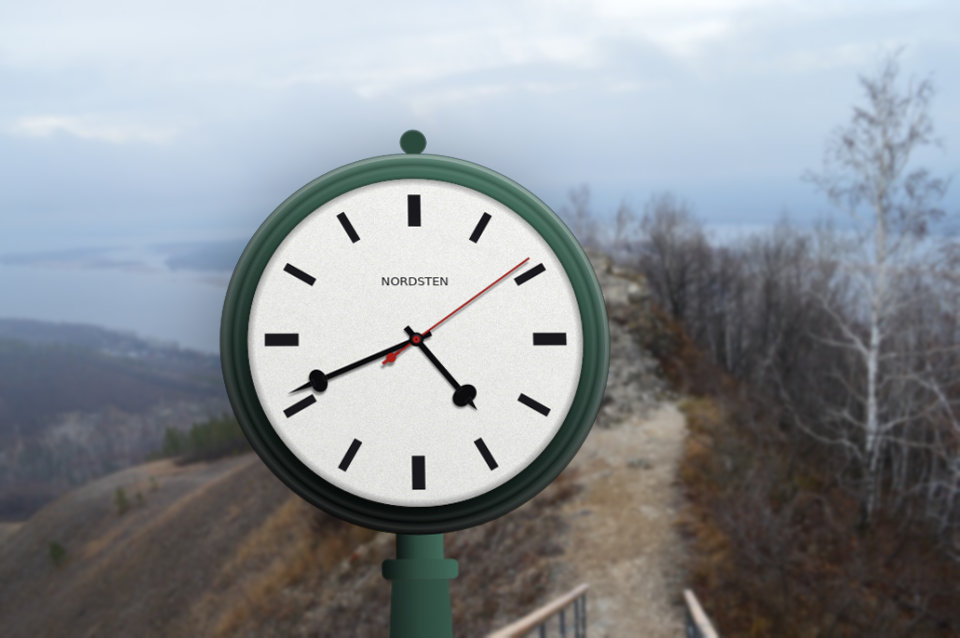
4:41:09
